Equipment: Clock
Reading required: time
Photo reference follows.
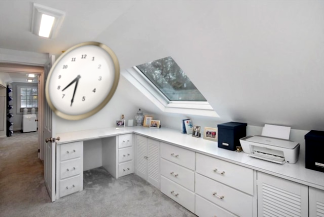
7:30
